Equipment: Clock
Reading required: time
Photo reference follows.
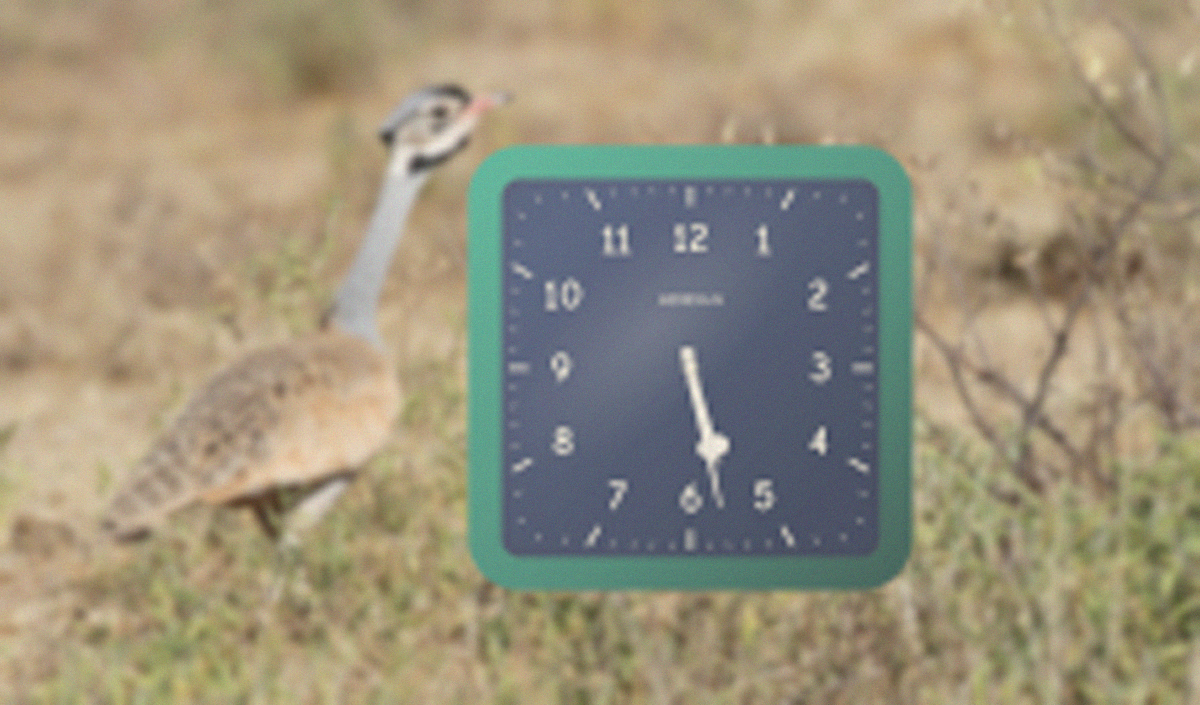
5:28
